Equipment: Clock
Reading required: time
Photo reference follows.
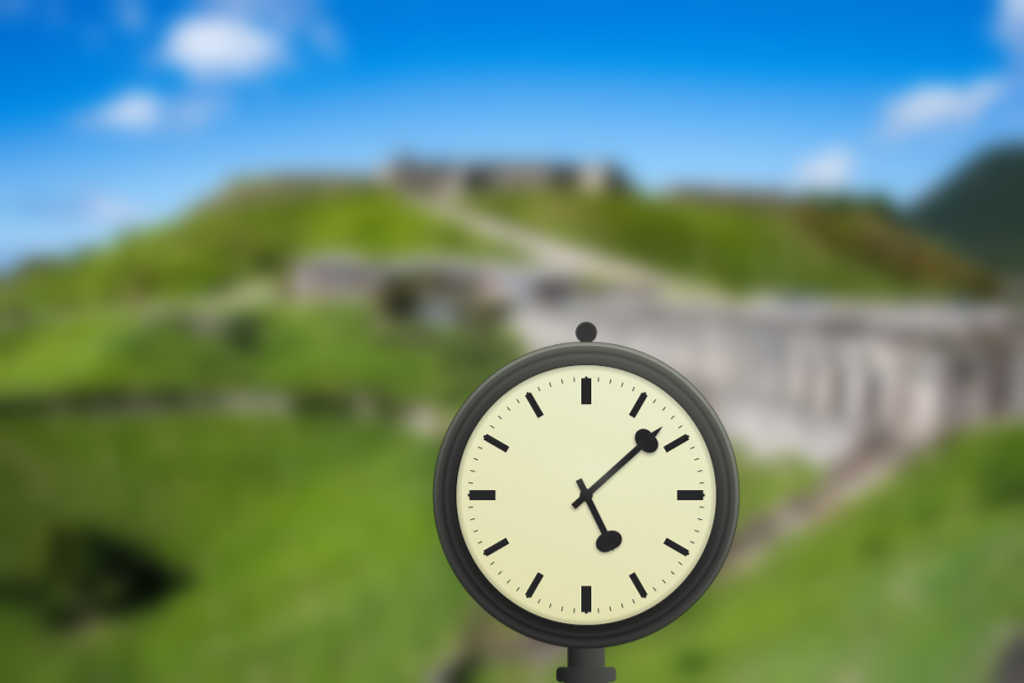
5:08
